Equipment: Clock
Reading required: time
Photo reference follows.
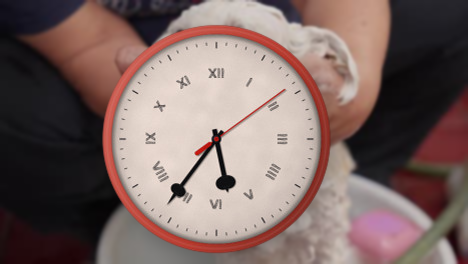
5:36:09
